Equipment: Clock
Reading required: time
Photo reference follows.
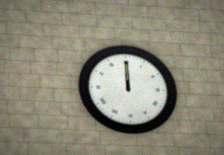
12:00
